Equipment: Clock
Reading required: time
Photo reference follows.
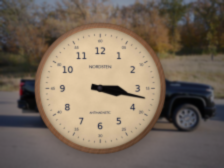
3:17
